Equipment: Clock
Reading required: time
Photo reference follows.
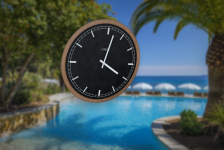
4:02
